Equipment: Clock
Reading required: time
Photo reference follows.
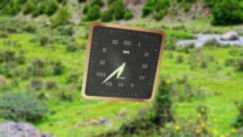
6:37
